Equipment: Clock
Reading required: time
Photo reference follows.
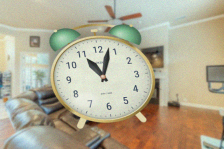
11:03
